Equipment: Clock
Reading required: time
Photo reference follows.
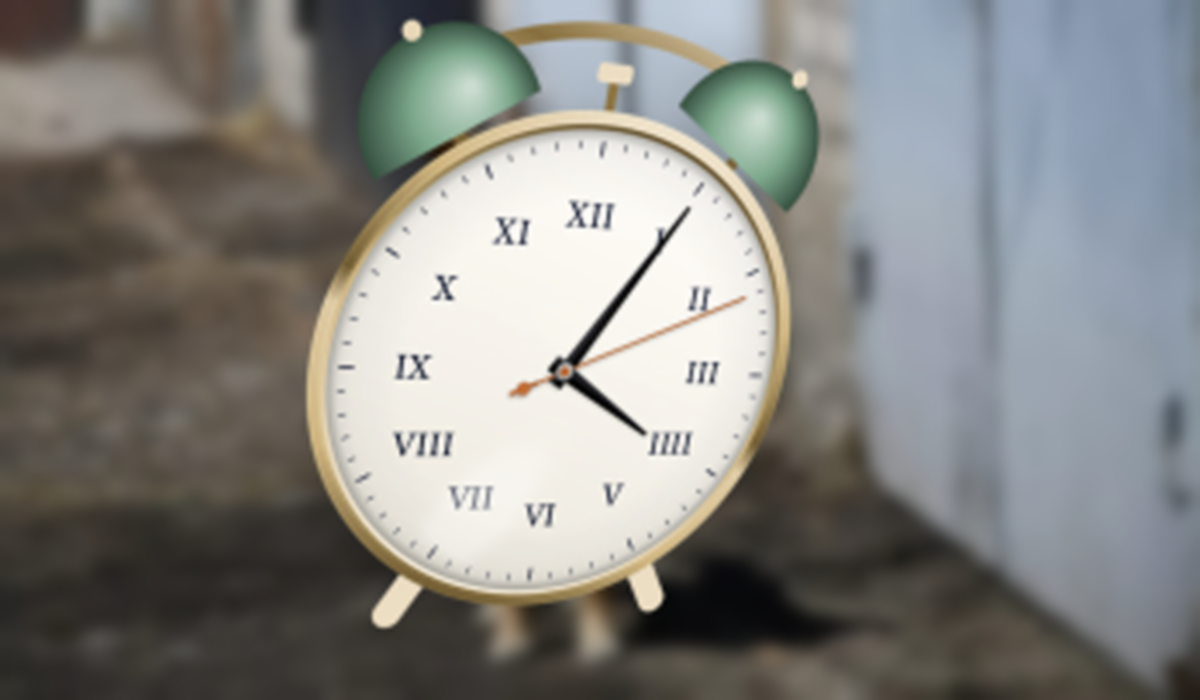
4:05:11
